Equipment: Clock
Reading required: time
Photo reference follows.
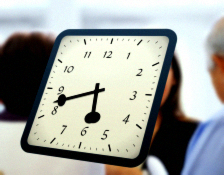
5:42
